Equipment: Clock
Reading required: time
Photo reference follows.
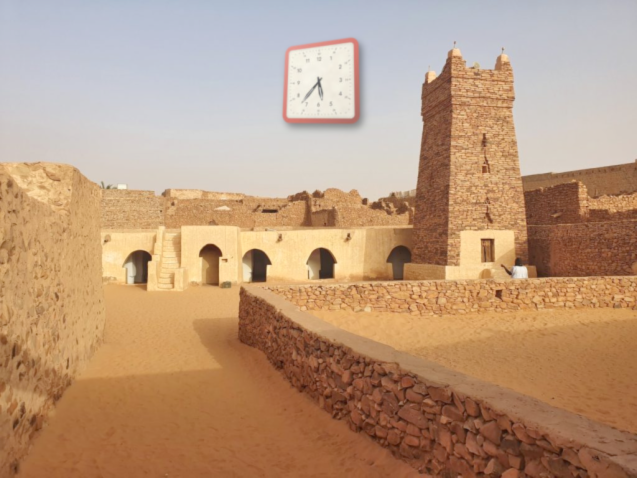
5:37
